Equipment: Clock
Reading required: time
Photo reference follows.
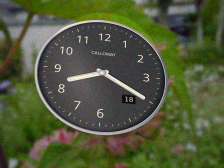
8:20
